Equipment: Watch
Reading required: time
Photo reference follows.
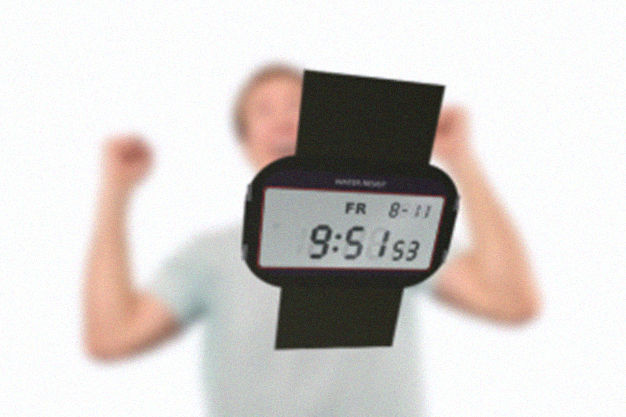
9:51:53
